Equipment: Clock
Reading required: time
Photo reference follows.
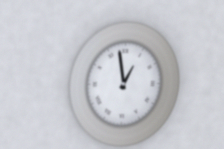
12:58
